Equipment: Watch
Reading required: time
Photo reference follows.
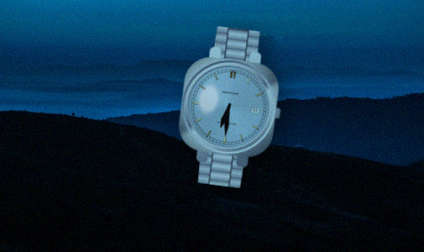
6:30
